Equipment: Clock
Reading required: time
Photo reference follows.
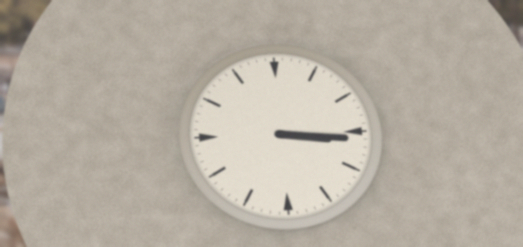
3:16
